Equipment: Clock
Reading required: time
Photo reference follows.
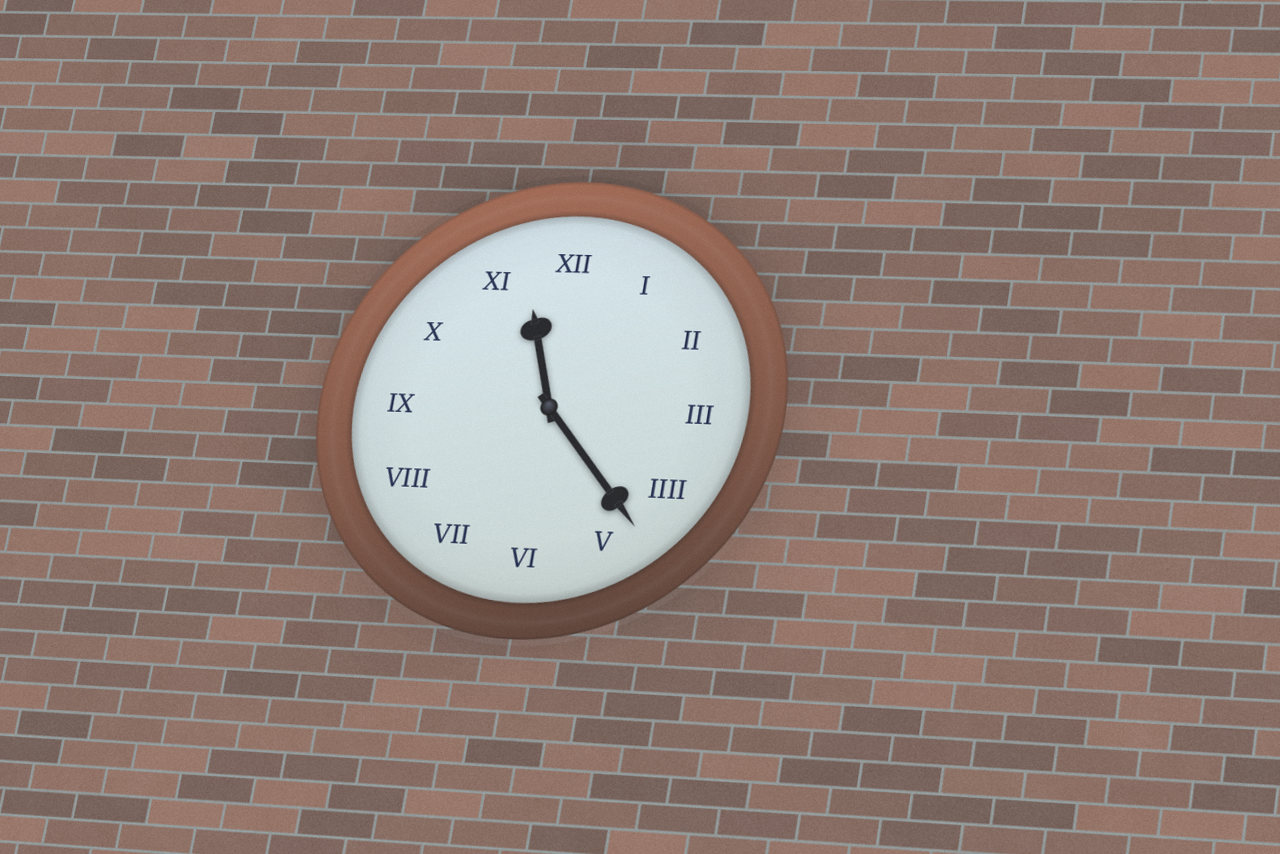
11:23
